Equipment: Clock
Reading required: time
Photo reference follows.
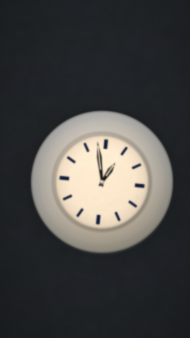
12:58
